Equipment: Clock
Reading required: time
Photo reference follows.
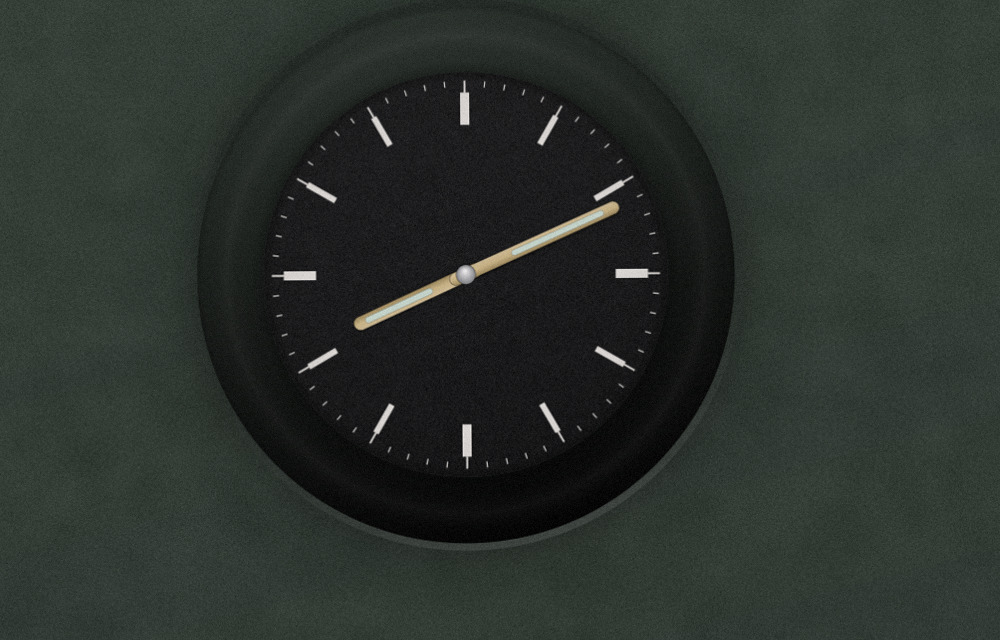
8:11
